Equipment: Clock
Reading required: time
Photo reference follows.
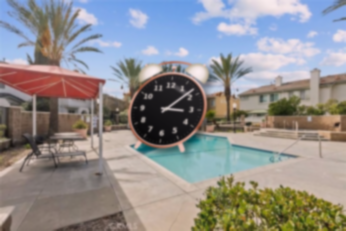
3:08
